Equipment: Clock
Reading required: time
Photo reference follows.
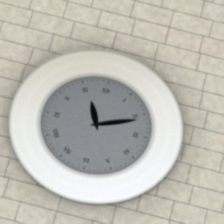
11:11
